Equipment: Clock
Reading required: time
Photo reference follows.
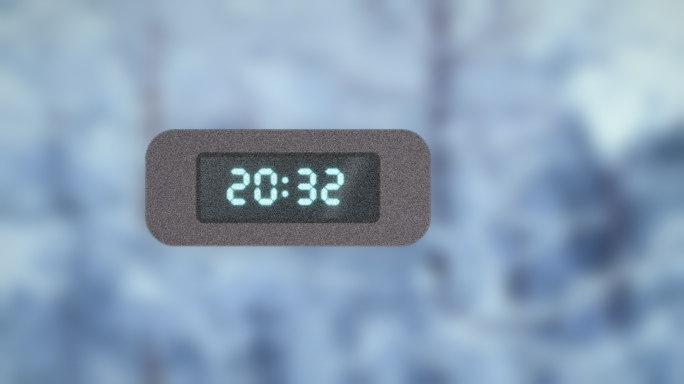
20:32
